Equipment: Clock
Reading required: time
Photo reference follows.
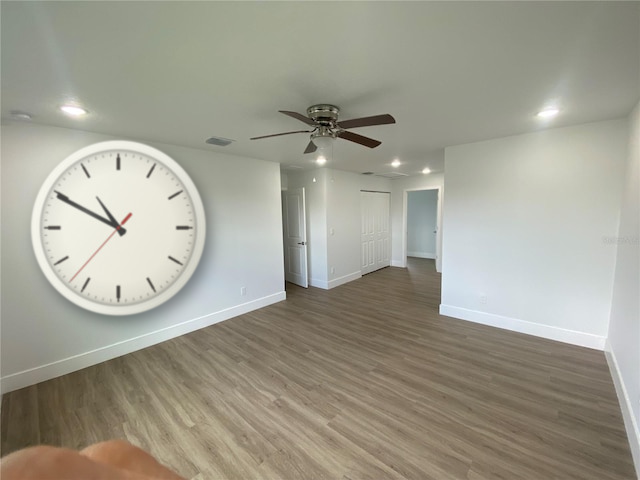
10:49:37
